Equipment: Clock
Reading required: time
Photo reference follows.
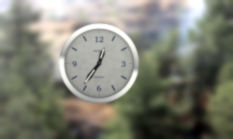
12:36
